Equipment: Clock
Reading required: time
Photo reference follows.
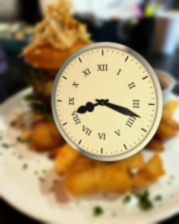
8:18
